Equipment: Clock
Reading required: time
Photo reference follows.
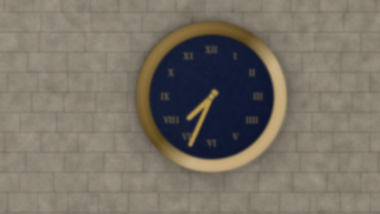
7:34
